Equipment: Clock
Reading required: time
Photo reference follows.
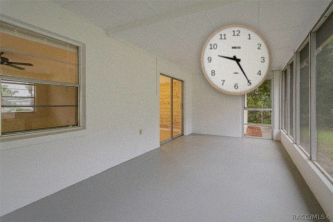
9:25
